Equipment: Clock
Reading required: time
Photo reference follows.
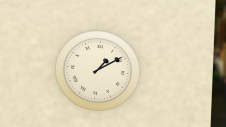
1:09
